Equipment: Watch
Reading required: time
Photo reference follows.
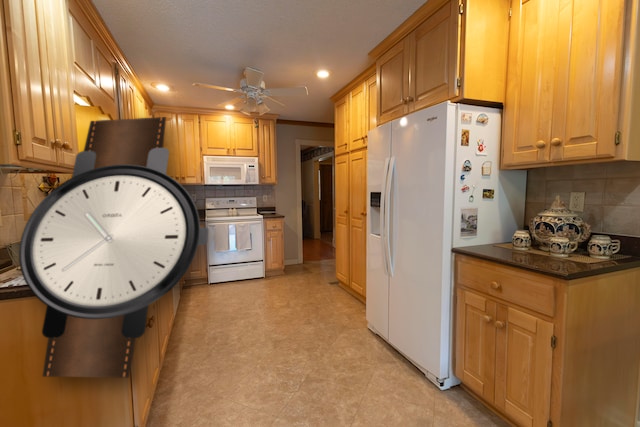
10:38
